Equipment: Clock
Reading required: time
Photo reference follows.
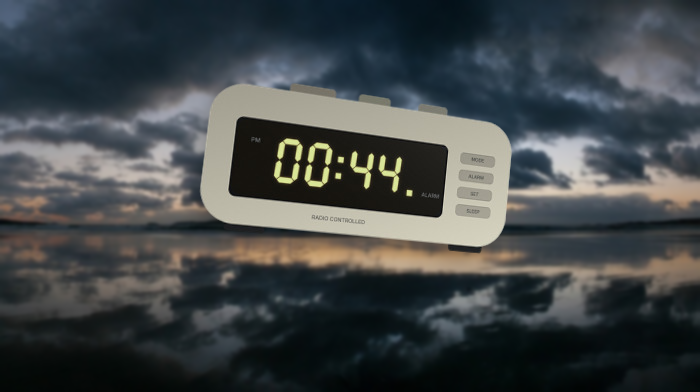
0:44
